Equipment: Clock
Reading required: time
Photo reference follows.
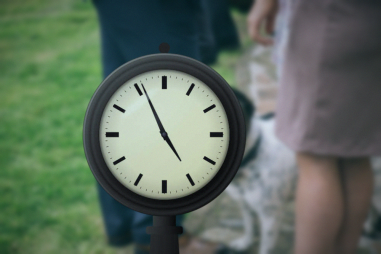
4:56
